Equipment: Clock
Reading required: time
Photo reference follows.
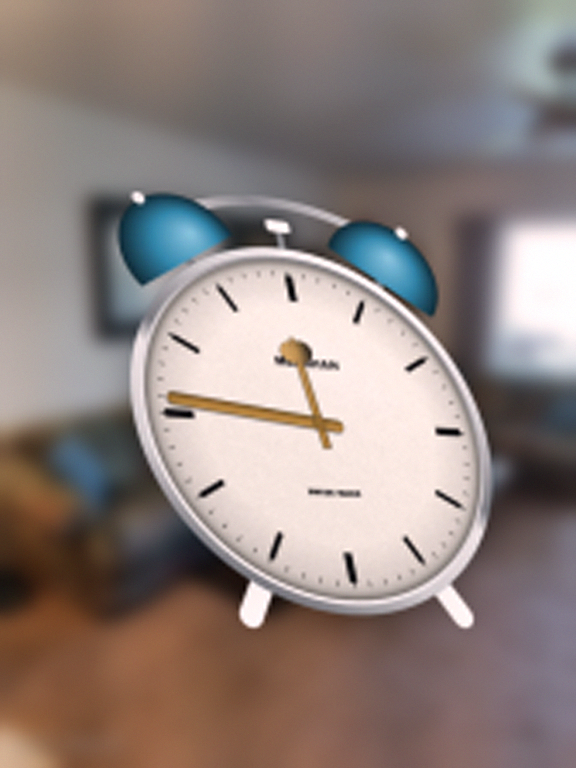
11:46
